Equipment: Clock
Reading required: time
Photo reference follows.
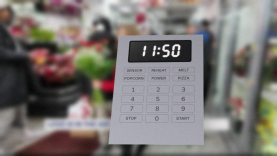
11:50
